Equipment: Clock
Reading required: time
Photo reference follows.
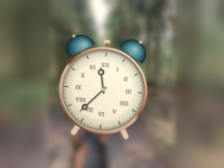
11:37
